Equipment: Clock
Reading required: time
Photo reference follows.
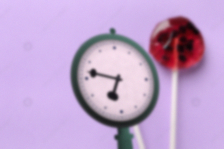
6:47
